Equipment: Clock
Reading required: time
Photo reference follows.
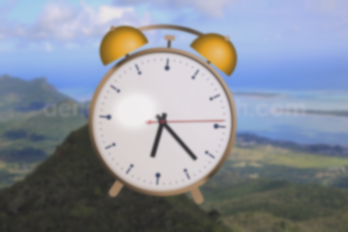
6:22:14
